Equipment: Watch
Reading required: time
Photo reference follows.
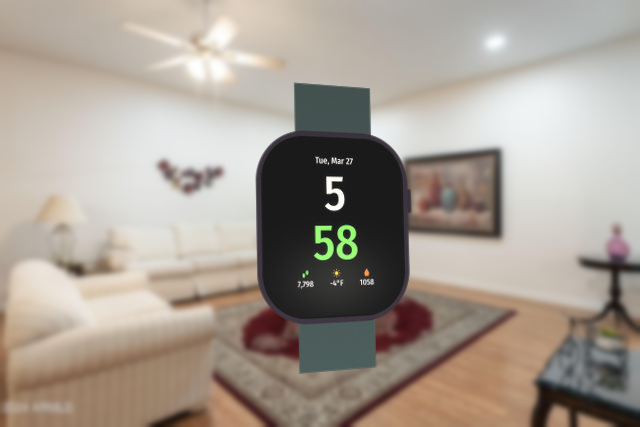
5:58
